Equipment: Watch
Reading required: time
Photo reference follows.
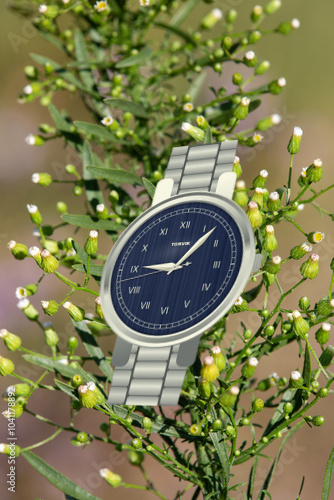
9:06:43
